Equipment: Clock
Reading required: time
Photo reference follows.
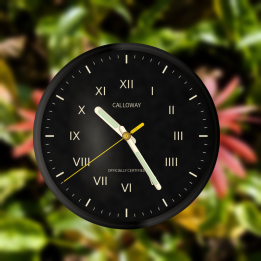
10:24:39
